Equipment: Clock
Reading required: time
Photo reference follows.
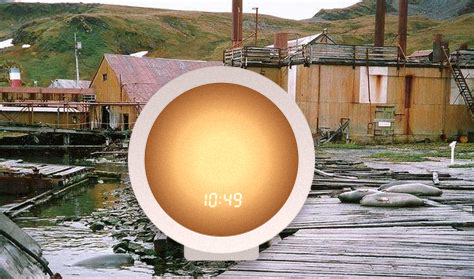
10:49
